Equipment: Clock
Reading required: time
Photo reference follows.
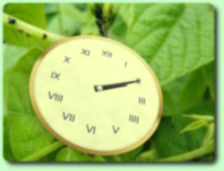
2:10
